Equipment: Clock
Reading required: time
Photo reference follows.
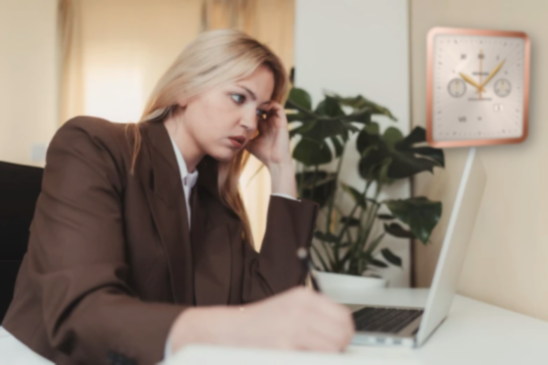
10:07
